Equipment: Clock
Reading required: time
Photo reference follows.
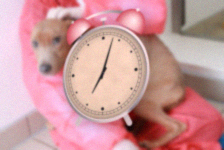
7:03
